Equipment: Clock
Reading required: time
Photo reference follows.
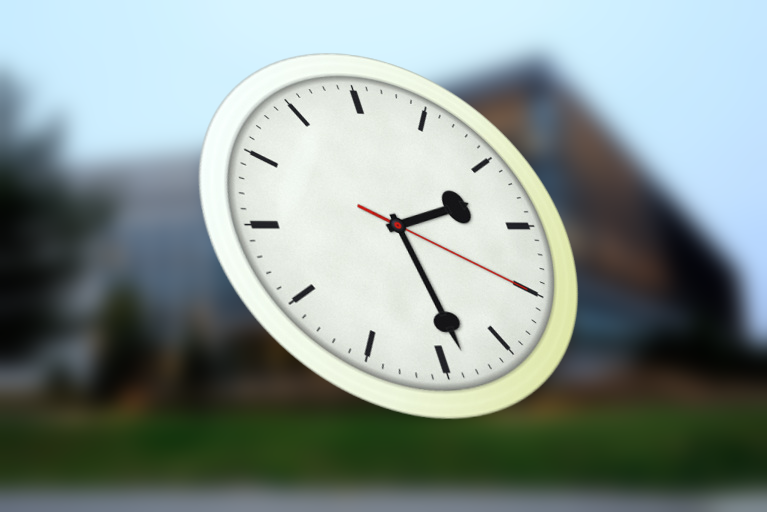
2:28:20
